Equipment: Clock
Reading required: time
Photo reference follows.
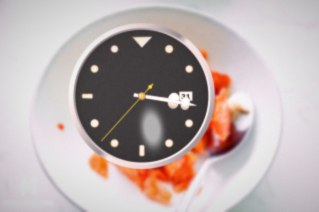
3:16:37
